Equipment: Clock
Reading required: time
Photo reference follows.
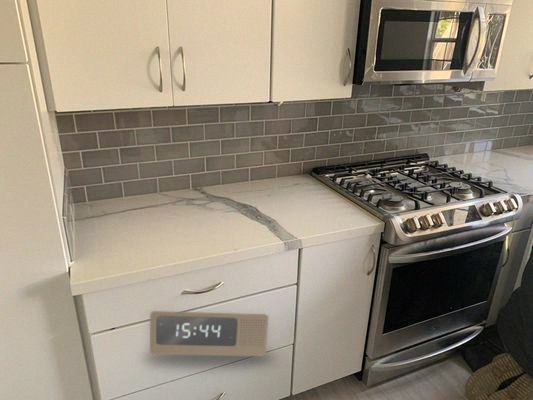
15:44
